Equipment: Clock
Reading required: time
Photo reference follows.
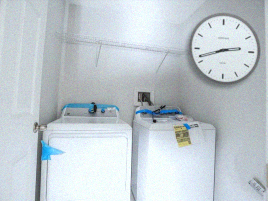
2:42
